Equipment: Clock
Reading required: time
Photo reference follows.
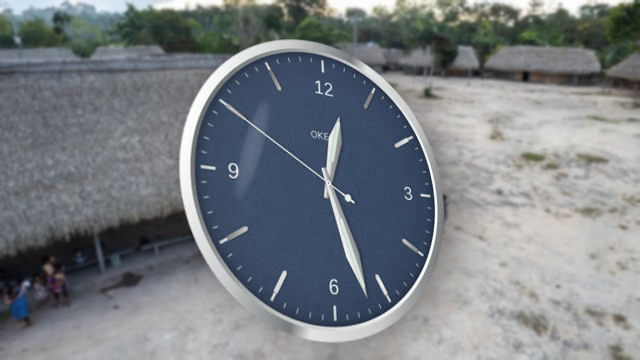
12:26:50
